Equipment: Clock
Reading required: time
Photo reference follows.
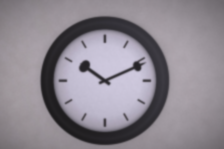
10:11
